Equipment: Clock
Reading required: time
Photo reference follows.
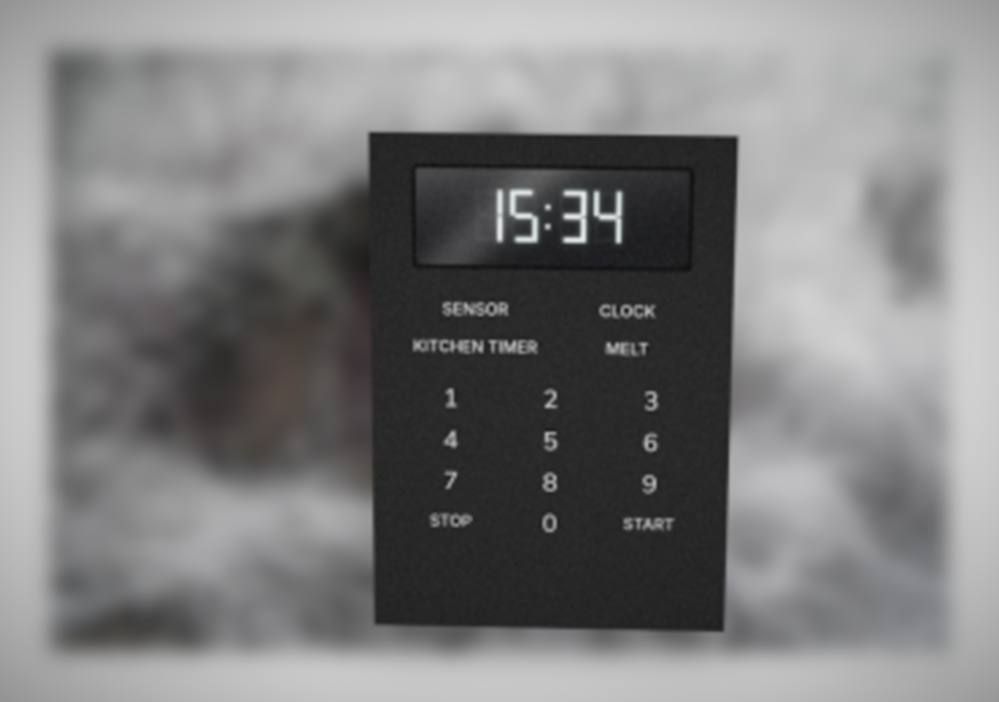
15:34
